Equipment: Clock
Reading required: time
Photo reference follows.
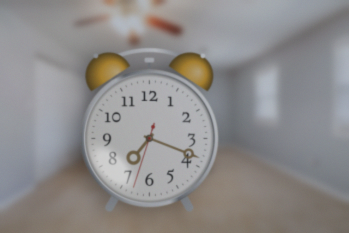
7:18:33
